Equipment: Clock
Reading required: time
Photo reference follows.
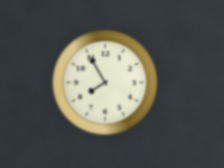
7:55
